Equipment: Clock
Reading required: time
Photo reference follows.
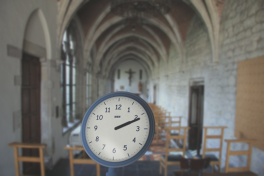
2:11
